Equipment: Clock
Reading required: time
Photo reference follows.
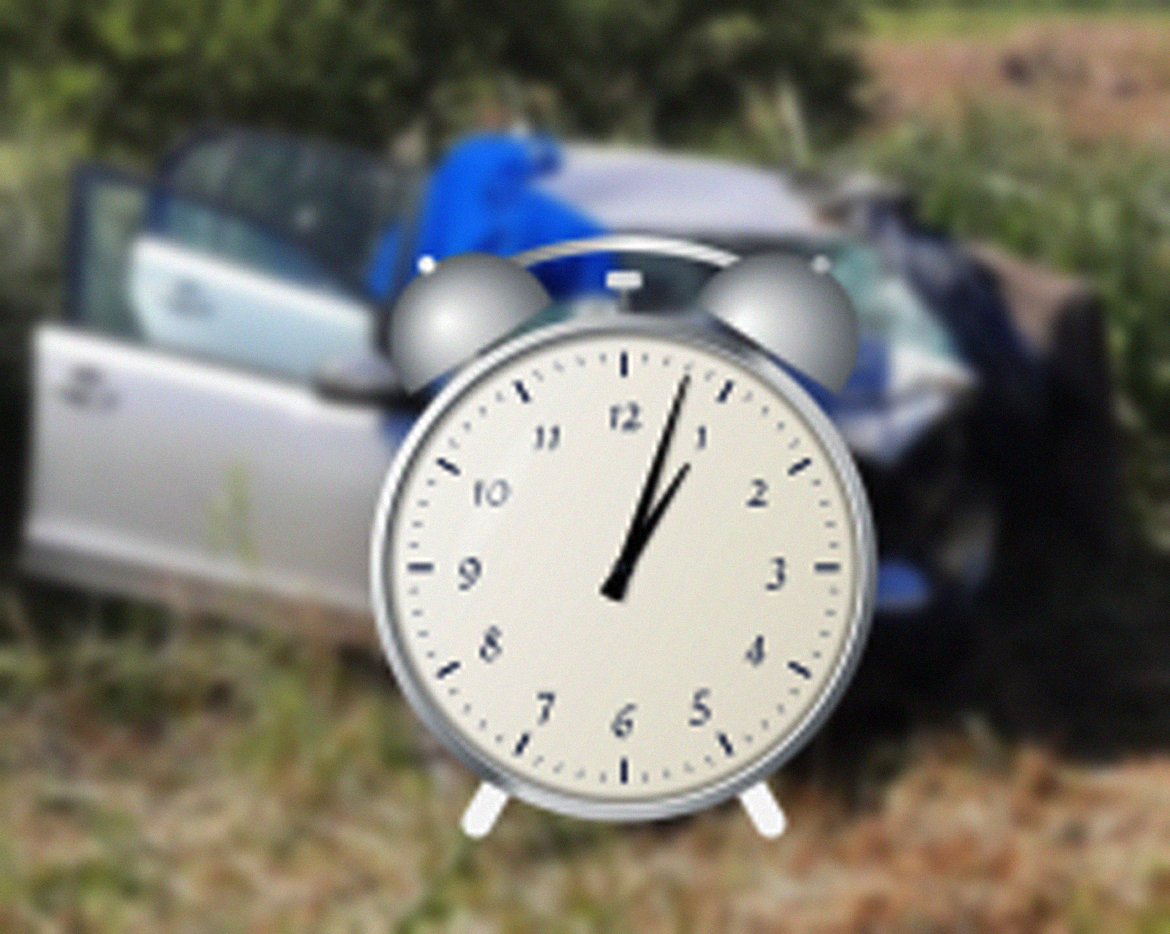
1:03
